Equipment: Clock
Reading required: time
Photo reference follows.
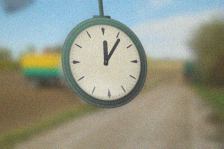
12:06
